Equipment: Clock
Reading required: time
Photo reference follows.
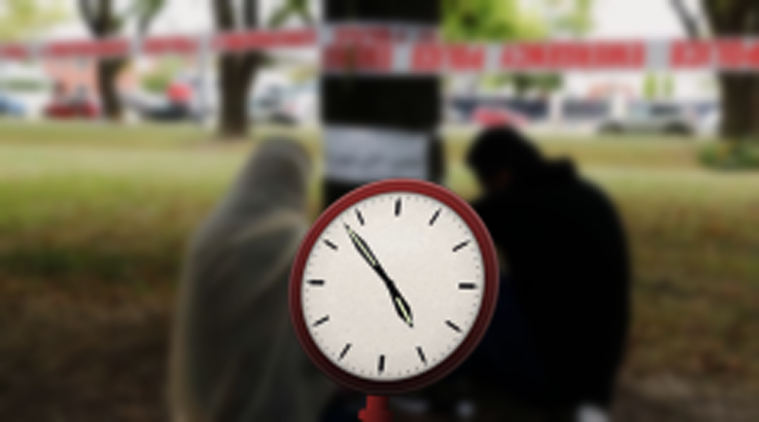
4:53
